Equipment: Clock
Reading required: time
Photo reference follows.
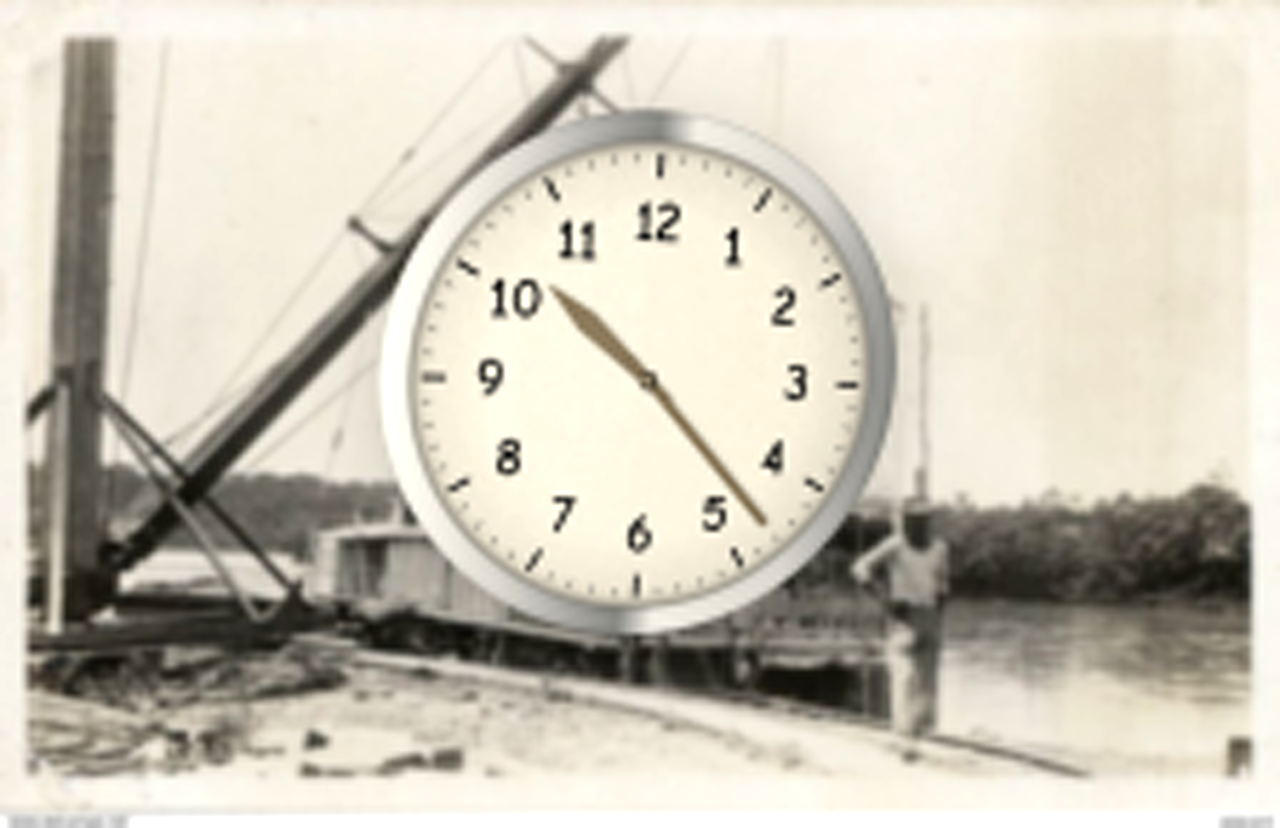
10:23
